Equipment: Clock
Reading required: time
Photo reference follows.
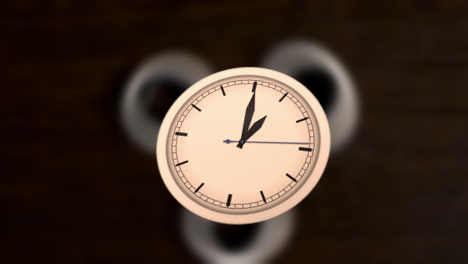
1:00:14
